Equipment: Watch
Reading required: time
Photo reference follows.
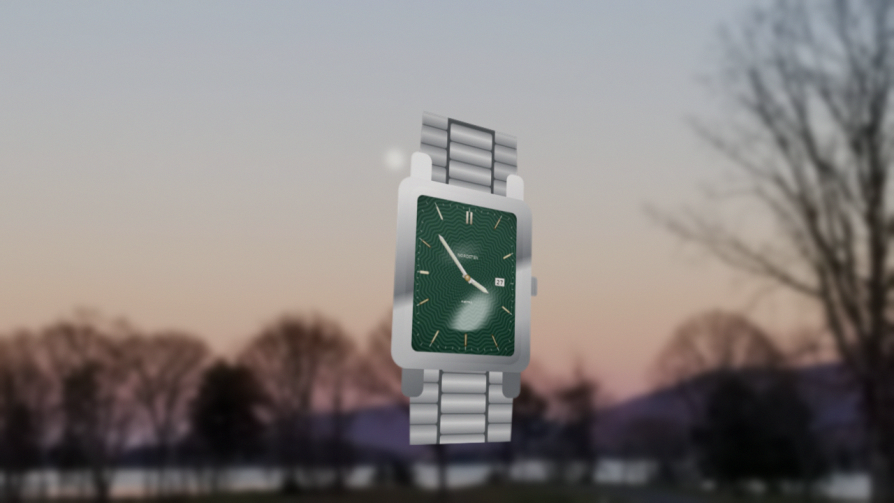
3:53
